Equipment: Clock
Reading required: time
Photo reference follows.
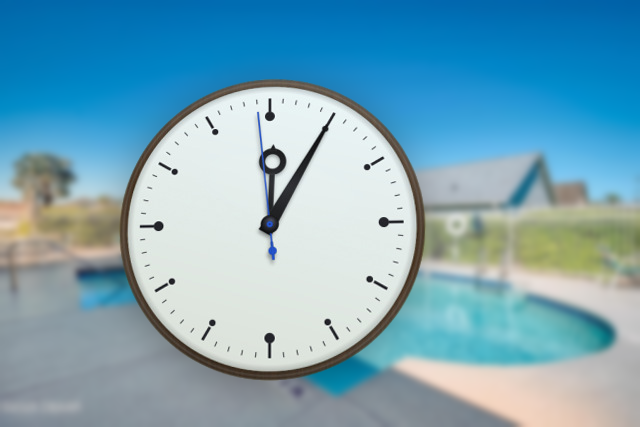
12:04:59
